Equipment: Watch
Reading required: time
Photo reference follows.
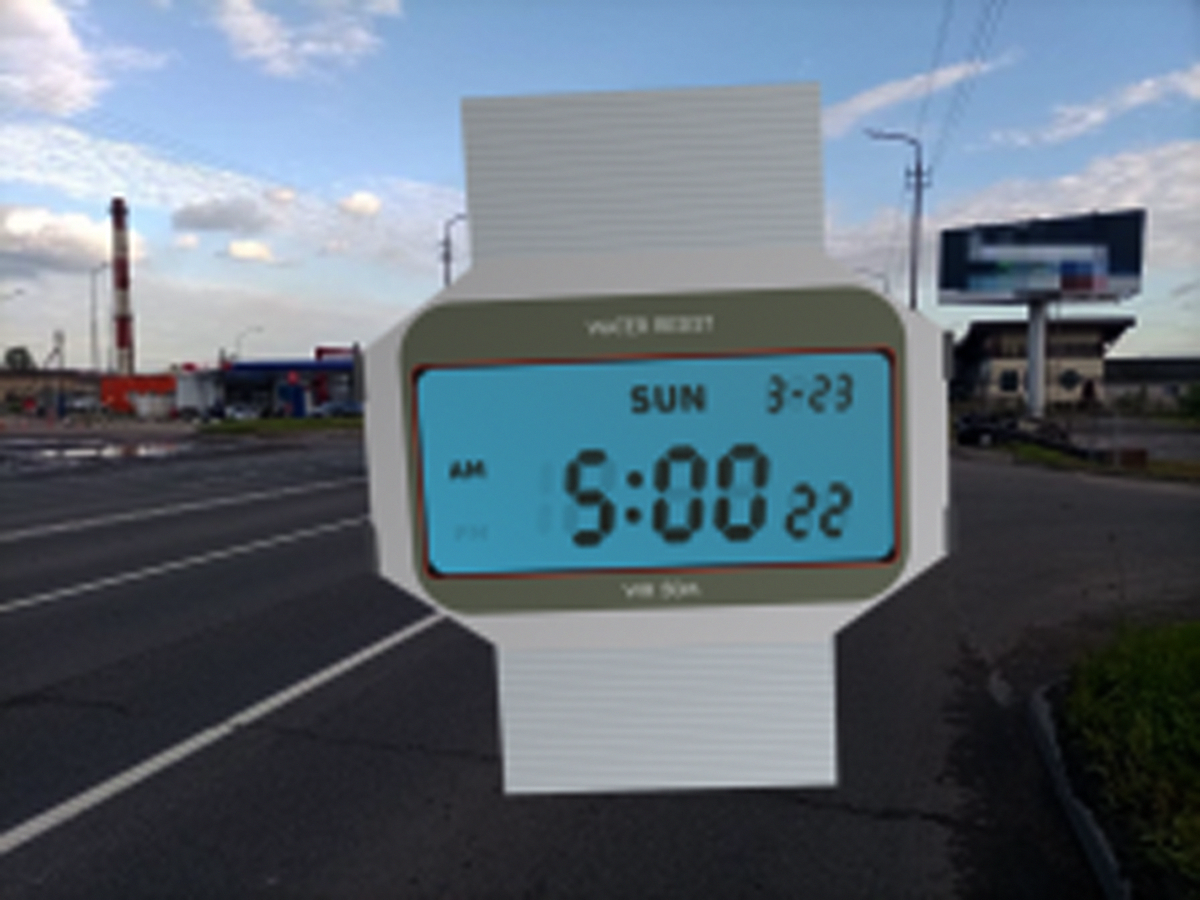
5:00:22
